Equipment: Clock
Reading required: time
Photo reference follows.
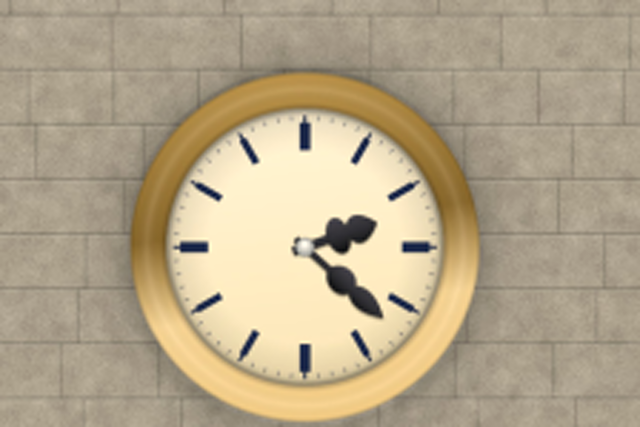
2:22
